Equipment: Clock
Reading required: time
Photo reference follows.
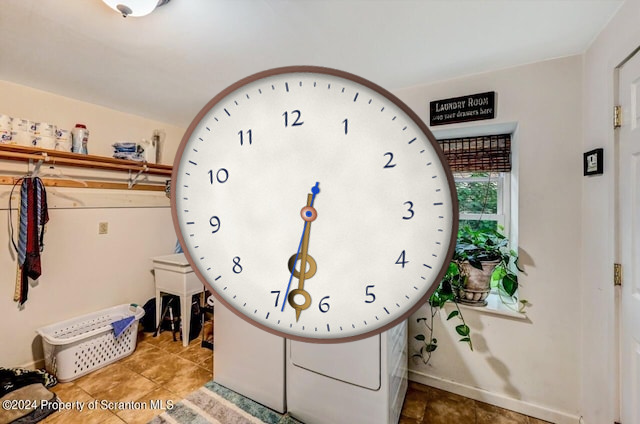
6:32:34
